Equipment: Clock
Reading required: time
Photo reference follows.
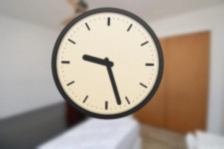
9:27
